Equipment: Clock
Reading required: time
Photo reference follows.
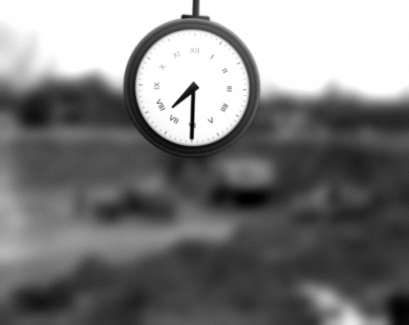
7:30
